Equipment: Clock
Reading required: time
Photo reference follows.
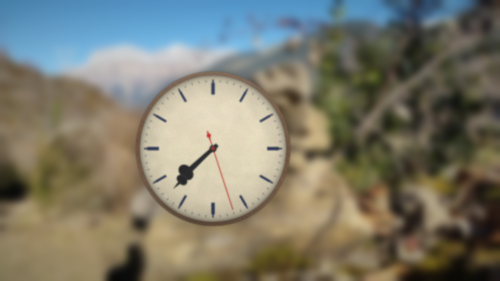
7:37:27
